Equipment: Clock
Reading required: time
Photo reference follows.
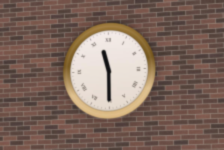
11:30
